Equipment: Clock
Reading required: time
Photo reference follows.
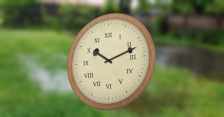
10:12
